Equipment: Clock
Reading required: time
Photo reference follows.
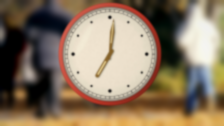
7:01
